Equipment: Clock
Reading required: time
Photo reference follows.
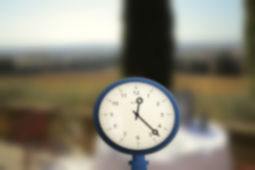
12:23
